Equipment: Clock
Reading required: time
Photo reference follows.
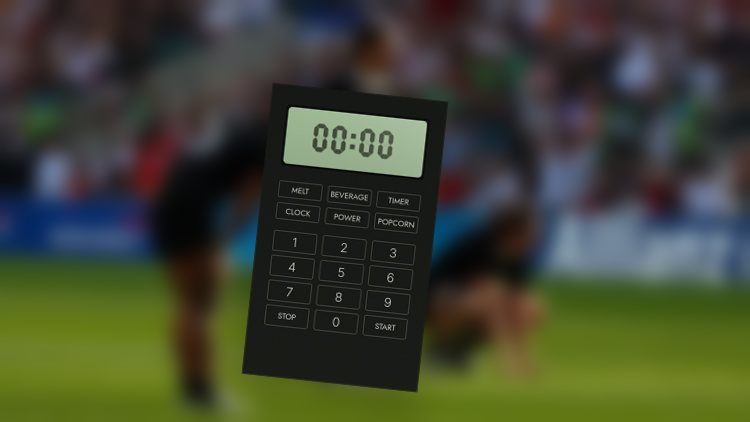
0:00
